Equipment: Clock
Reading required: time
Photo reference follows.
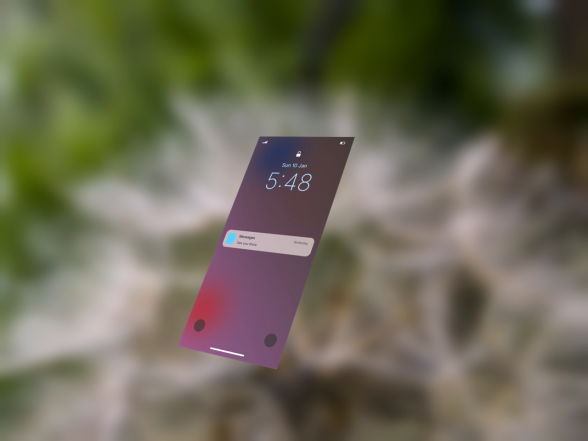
5:48
